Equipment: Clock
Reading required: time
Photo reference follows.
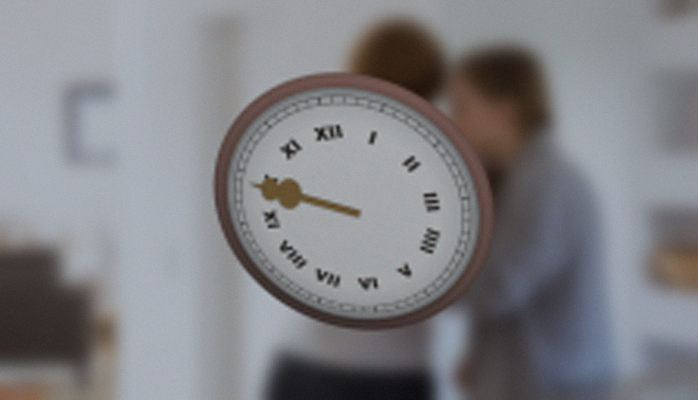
9:49
